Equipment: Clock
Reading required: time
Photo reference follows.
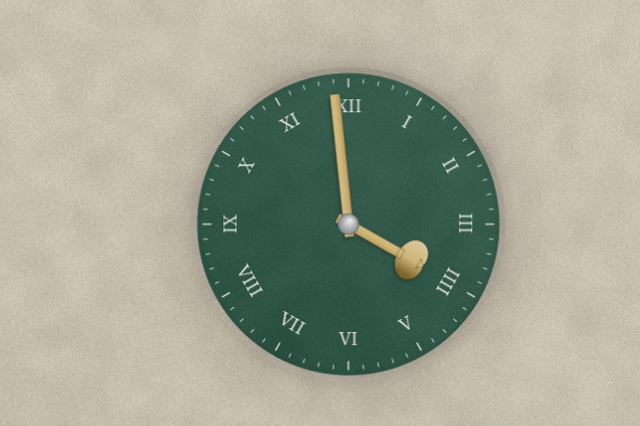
3:59
